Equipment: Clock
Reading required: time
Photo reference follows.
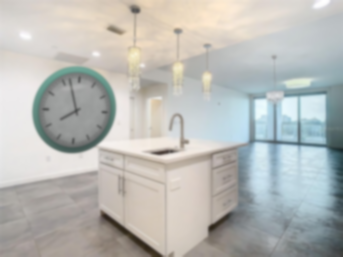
7:57
